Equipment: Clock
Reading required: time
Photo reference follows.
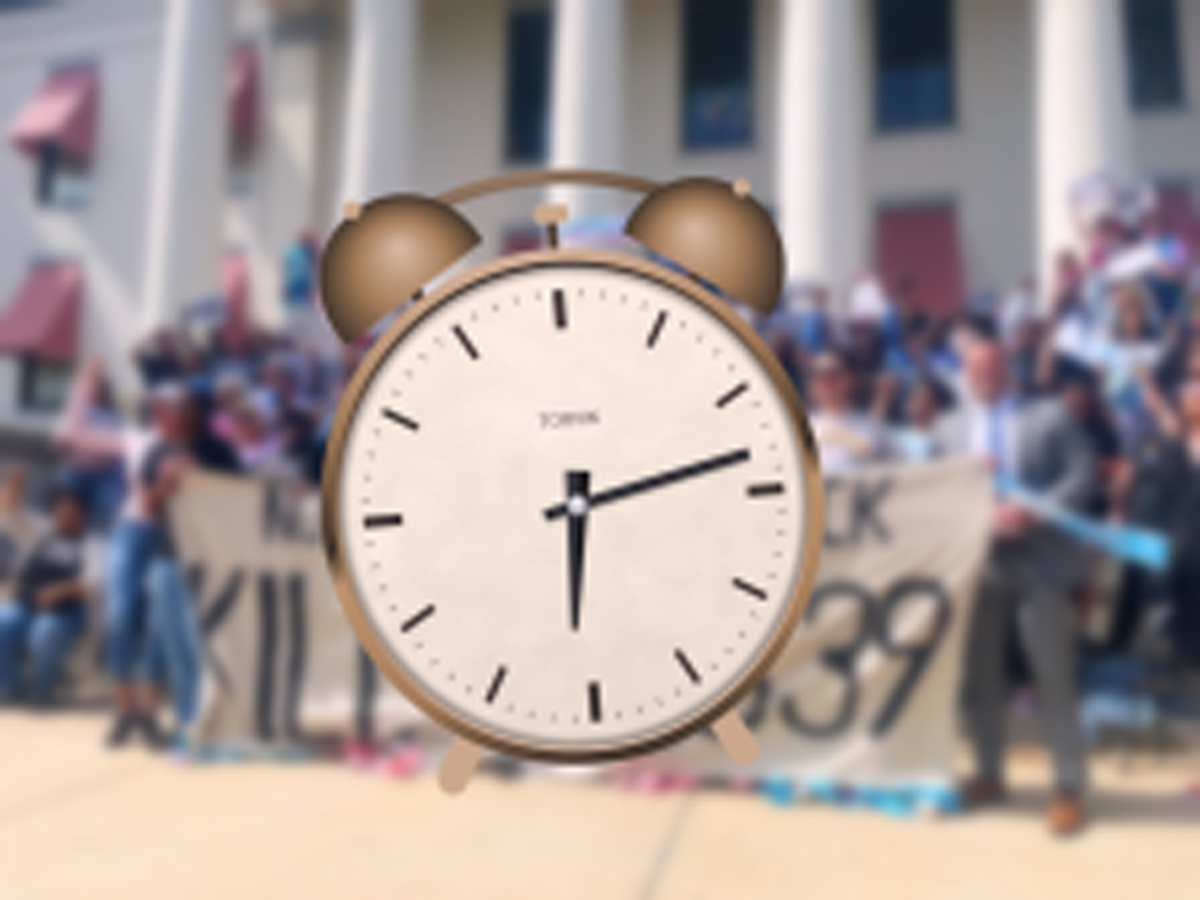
6:13
